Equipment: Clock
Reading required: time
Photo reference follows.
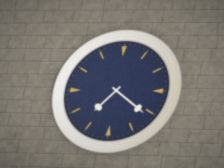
7:21
